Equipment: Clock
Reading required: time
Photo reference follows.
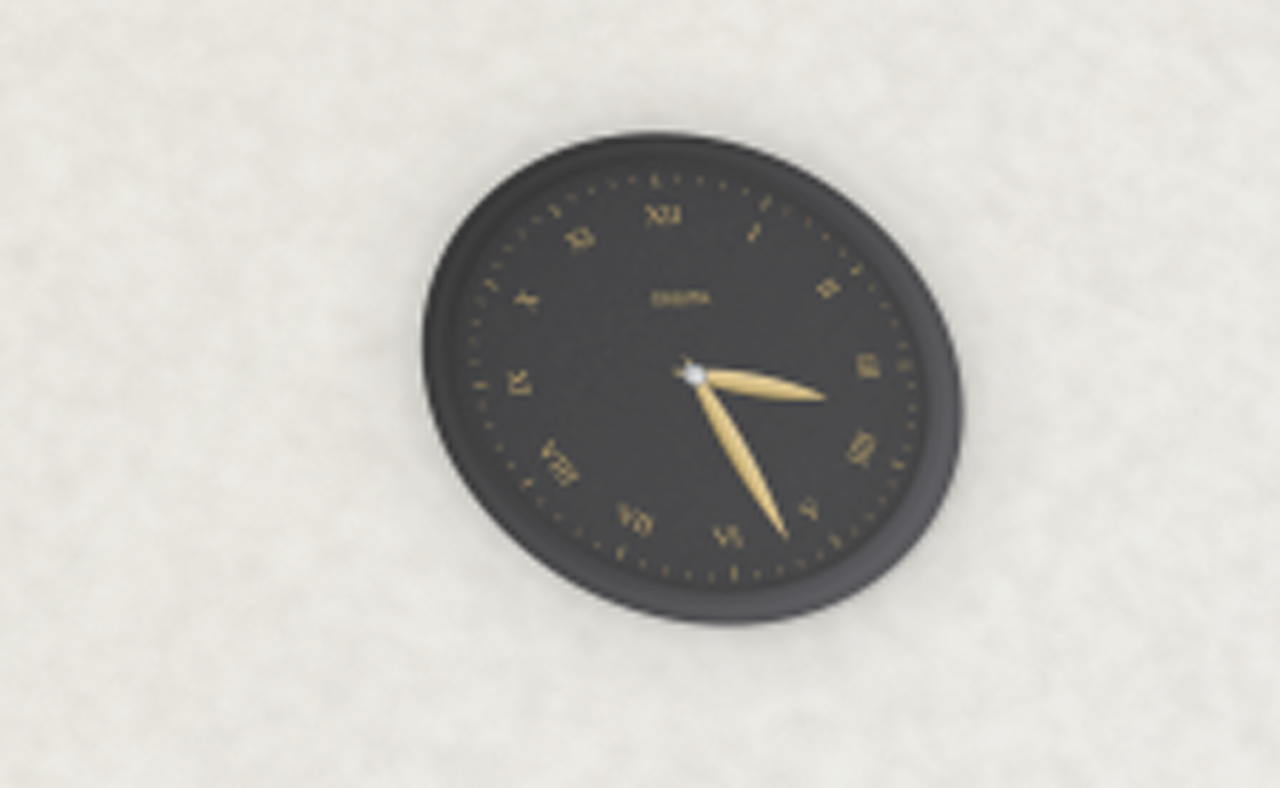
3:27
